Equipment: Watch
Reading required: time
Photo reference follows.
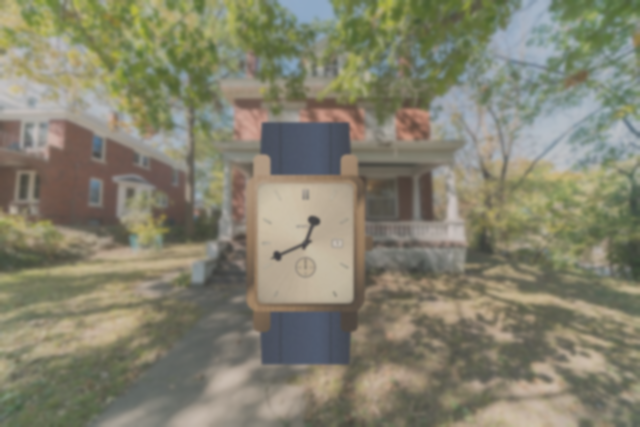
12:41
